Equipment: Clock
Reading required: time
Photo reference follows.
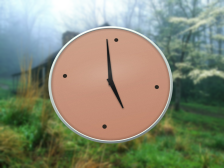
4:58
